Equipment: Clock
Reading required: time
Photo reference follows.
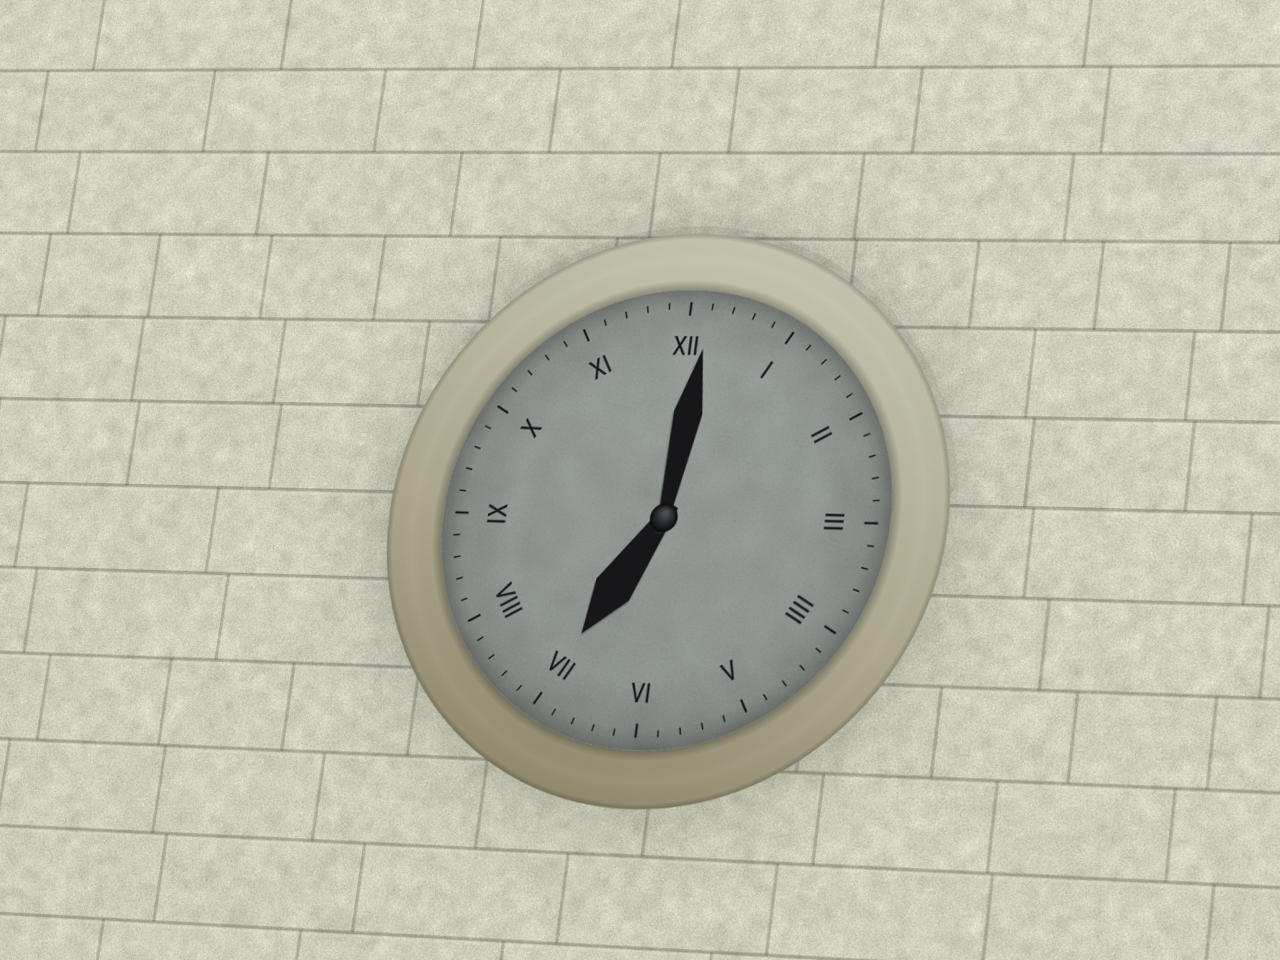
7:01
